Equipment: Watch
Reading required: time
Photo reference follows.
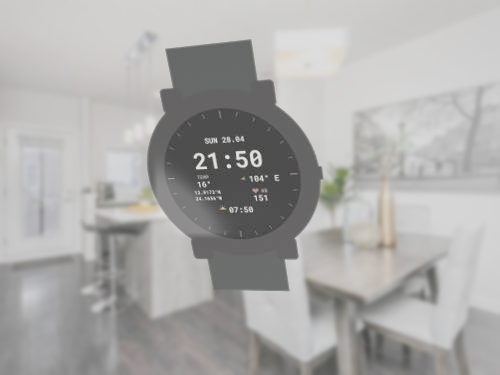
21:50
